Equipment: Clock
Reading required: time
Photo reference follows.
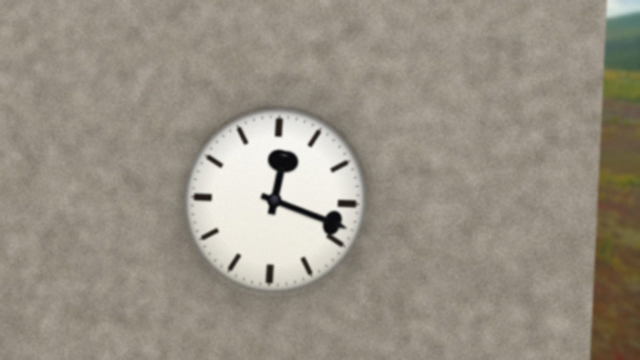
12:18
